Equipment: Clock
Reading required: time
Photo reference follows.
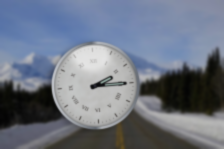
2:15
